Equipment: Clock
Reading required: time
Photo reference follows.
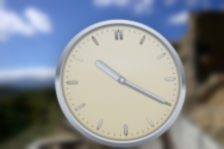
10:20
